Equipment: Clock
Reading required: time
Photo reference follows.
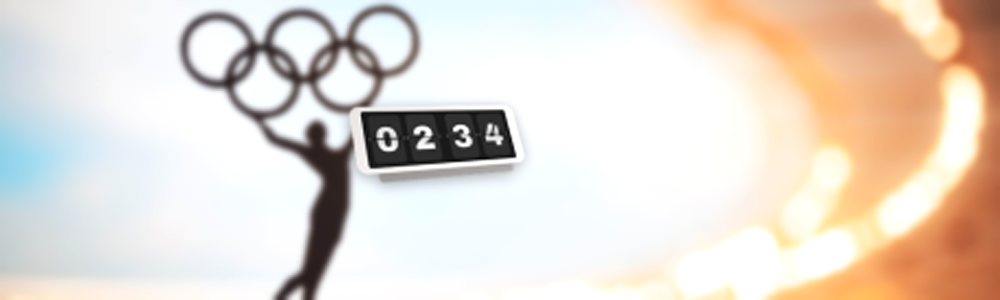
2:34
